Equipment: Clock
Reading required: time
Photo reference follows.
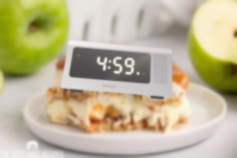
4:59
